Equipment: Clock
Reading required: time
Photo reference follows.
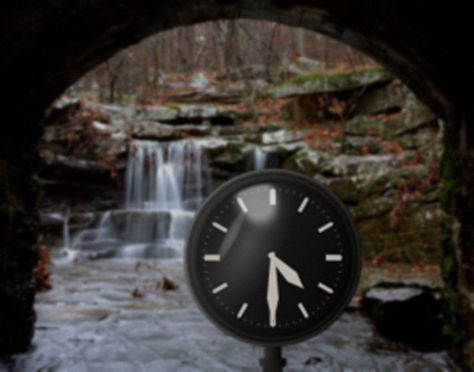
4:30
